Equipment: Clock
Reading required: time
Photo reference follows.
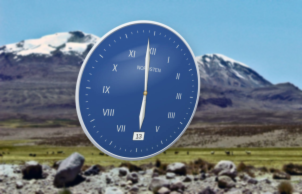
5:59
